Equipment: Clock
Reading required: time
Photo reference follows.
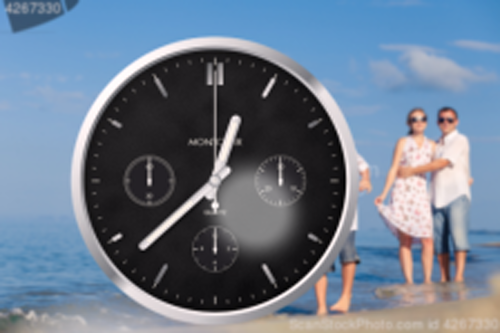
12:38
